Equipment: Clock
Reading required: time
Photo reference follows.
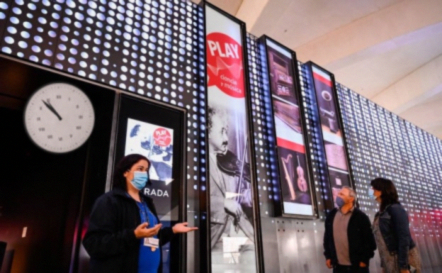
10:53
